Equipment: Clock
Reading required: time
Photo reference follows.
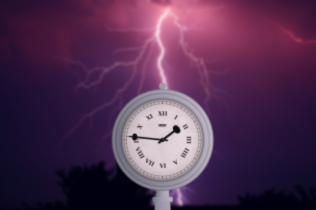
1:46
